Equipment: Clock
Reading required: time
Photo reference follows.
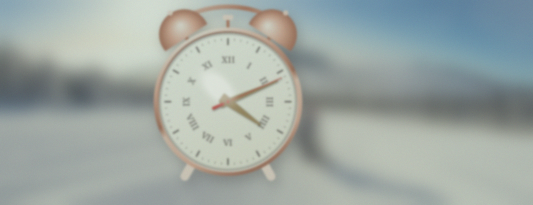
4:11:11
